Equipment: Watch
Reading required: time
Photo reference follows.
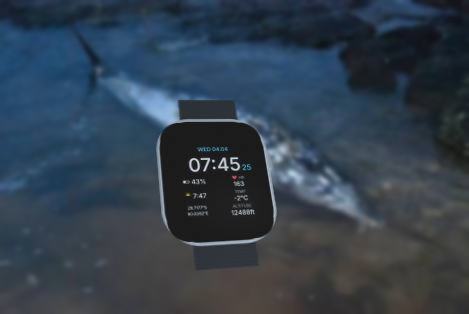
7:45:25
